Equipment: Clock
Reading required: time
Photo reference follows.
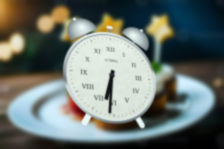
6:31
